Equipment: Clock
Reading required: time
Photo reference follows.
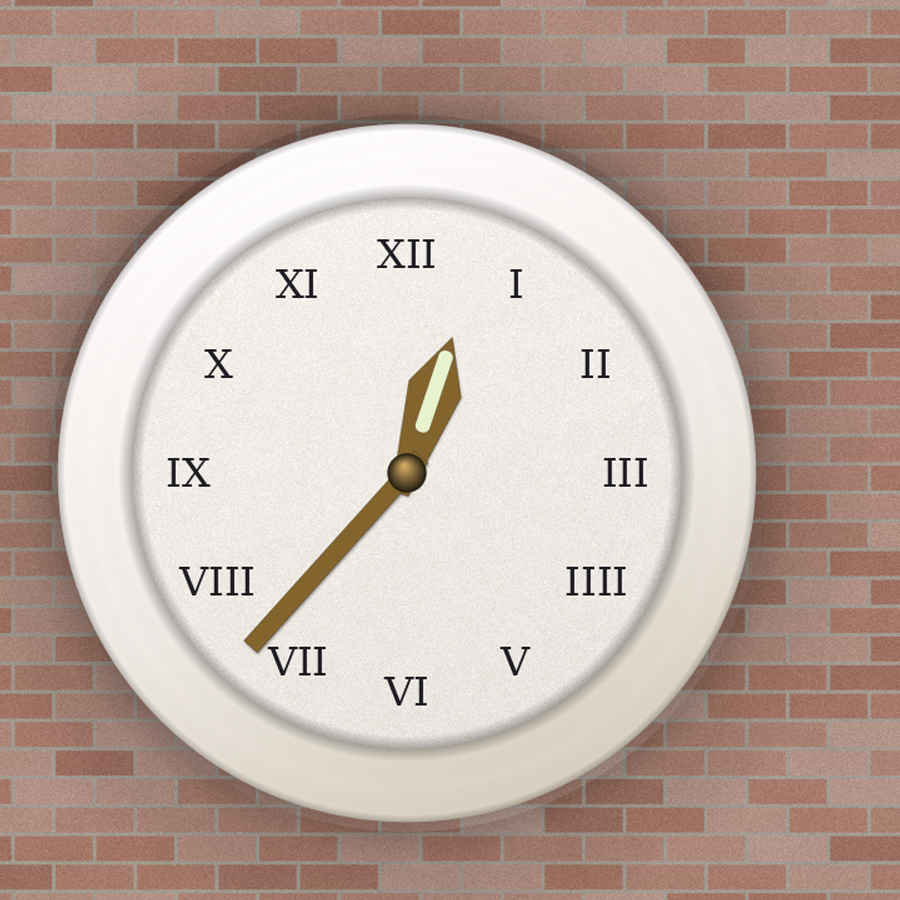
12:37
